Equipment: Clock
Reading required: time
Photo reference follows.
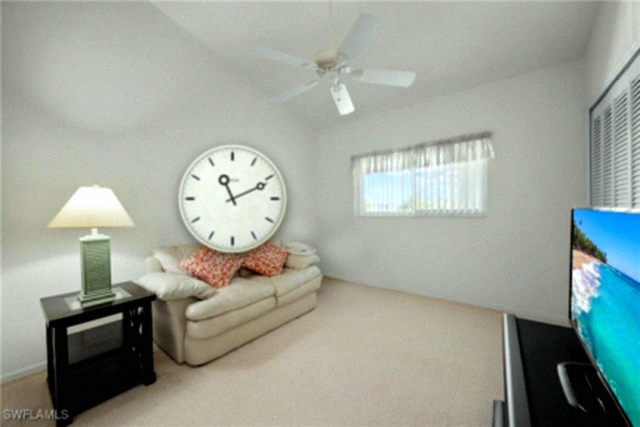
11:11
